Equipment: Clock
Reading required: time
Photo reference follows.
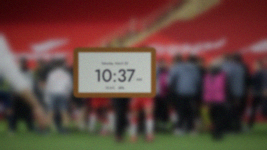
10:37
